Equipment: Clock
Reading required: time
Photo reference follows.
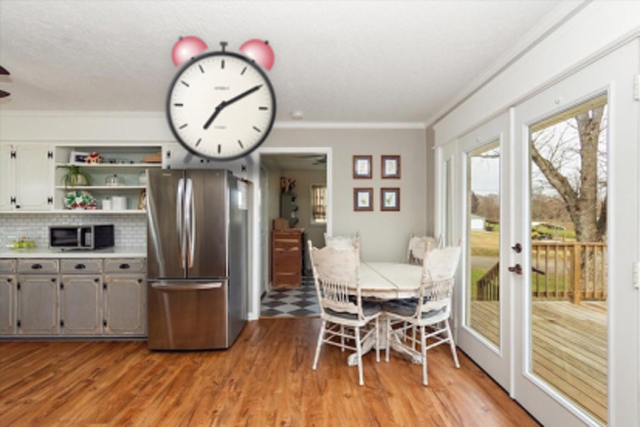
7:10
